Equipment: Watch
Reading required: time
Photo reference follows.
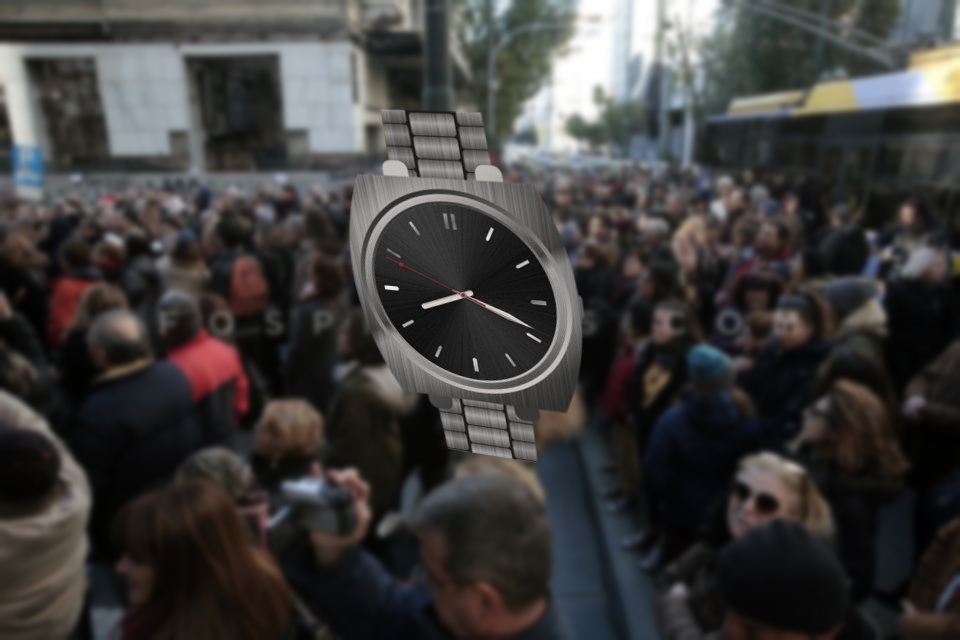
8:18:49
